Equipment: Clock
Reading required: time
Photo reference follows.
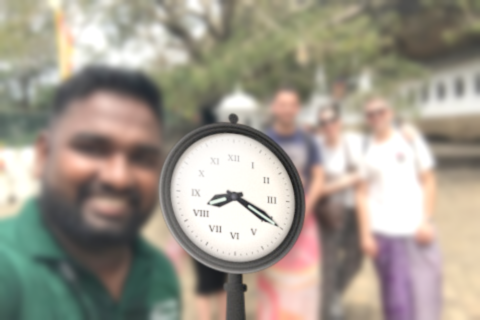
8:20
